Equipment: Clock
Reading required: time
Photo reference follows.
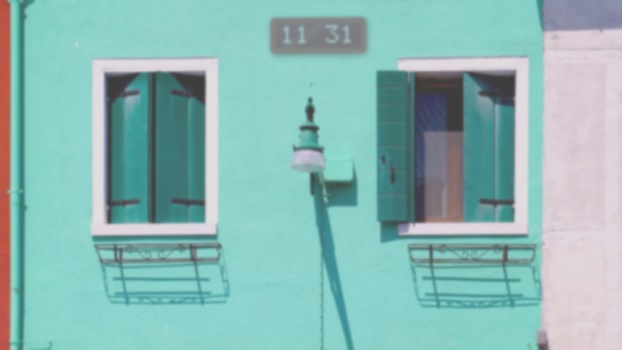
11:31
